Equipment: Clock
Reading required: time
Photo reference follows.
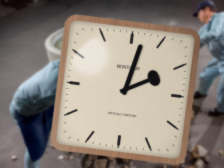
2:02
